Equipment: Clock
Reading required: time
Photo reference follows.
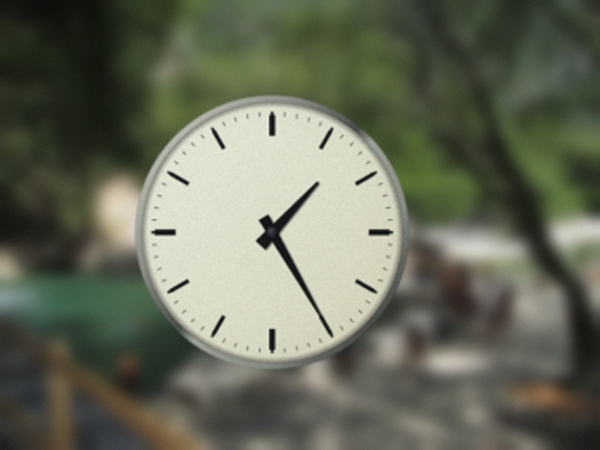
1:25
